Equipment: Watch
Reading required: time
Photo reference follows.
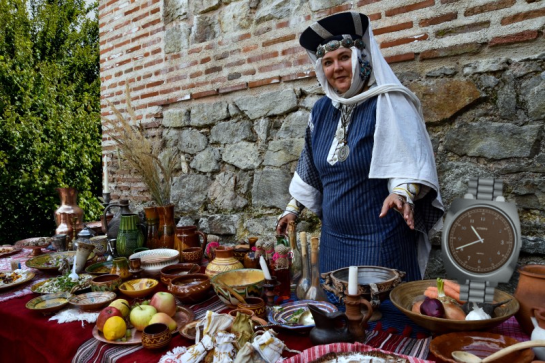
10:41
